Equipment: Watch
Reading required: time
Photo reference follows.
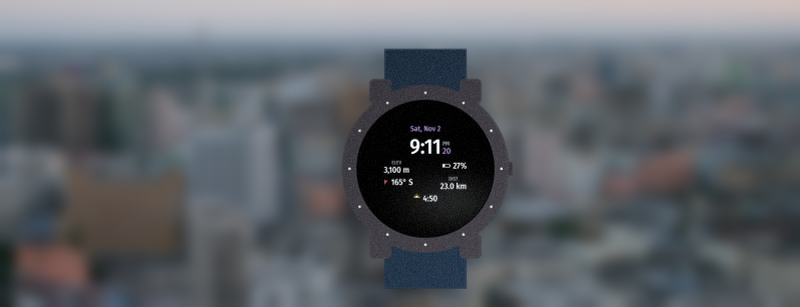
9:11:20
